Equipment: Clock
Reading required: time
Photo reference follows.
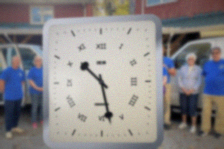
10:28
